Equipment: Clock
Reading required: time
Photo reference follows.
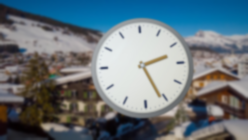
2:26
